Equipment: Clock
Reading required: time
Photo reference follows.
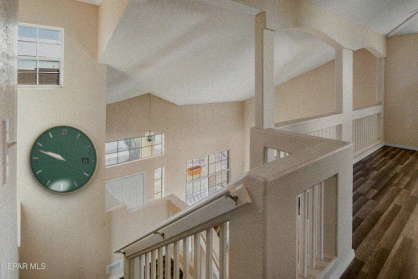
9:48
